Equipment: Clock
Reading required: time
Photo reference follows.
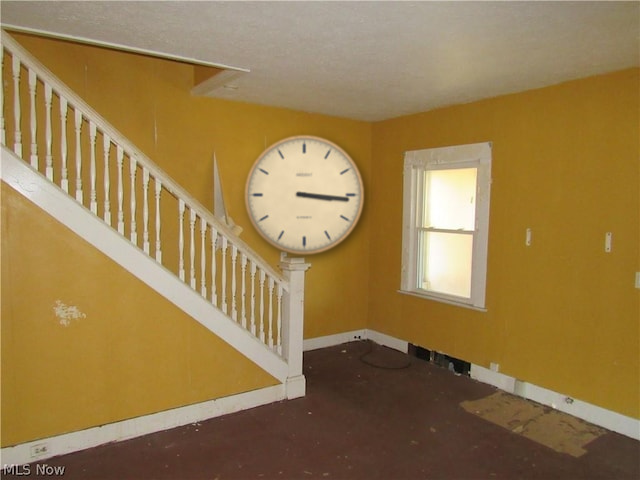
3:16
